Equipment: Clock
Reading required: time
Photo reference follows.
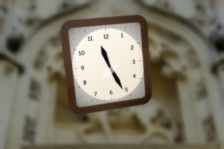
11:26
